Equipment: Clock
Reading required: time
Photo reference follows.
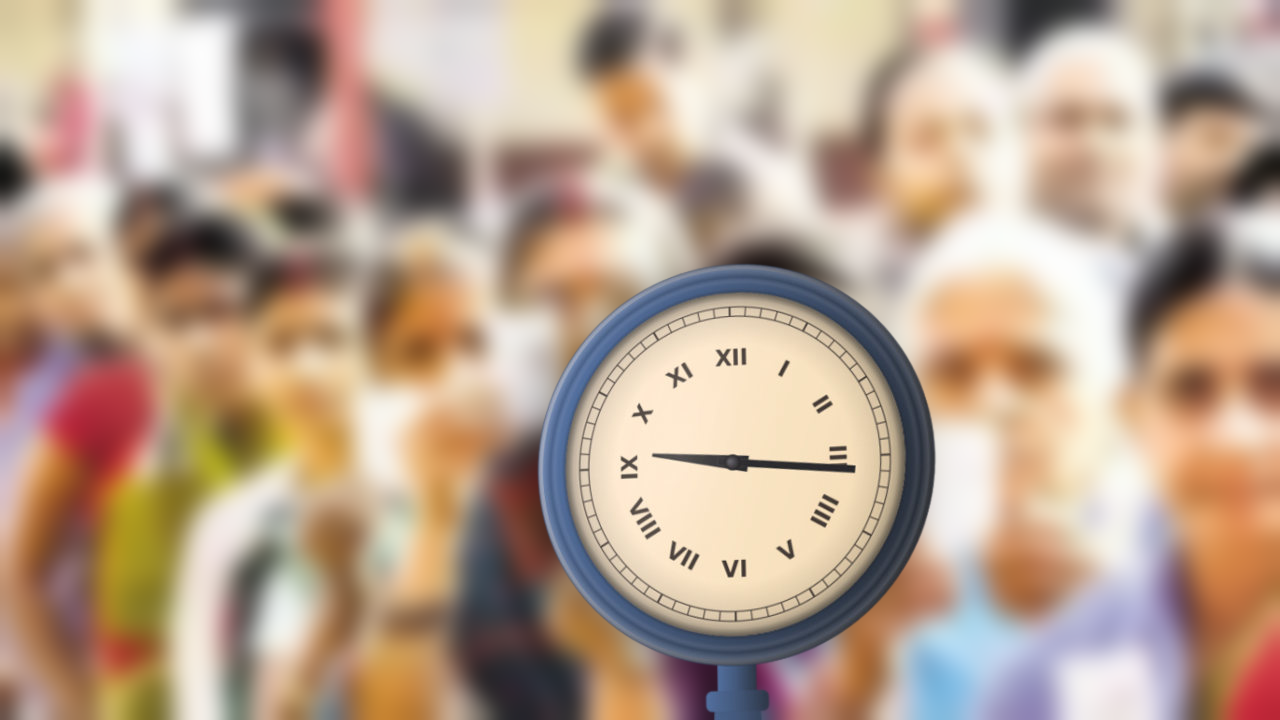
9:16
